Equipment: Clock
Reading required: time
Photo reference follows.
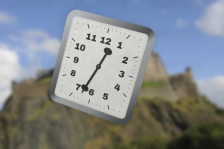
12:33
